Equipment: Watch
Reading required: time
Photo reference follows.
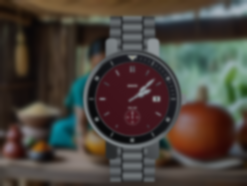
2:08
